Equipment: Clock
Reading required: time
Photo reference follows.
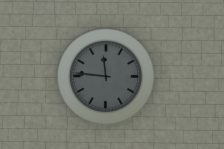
11:46
